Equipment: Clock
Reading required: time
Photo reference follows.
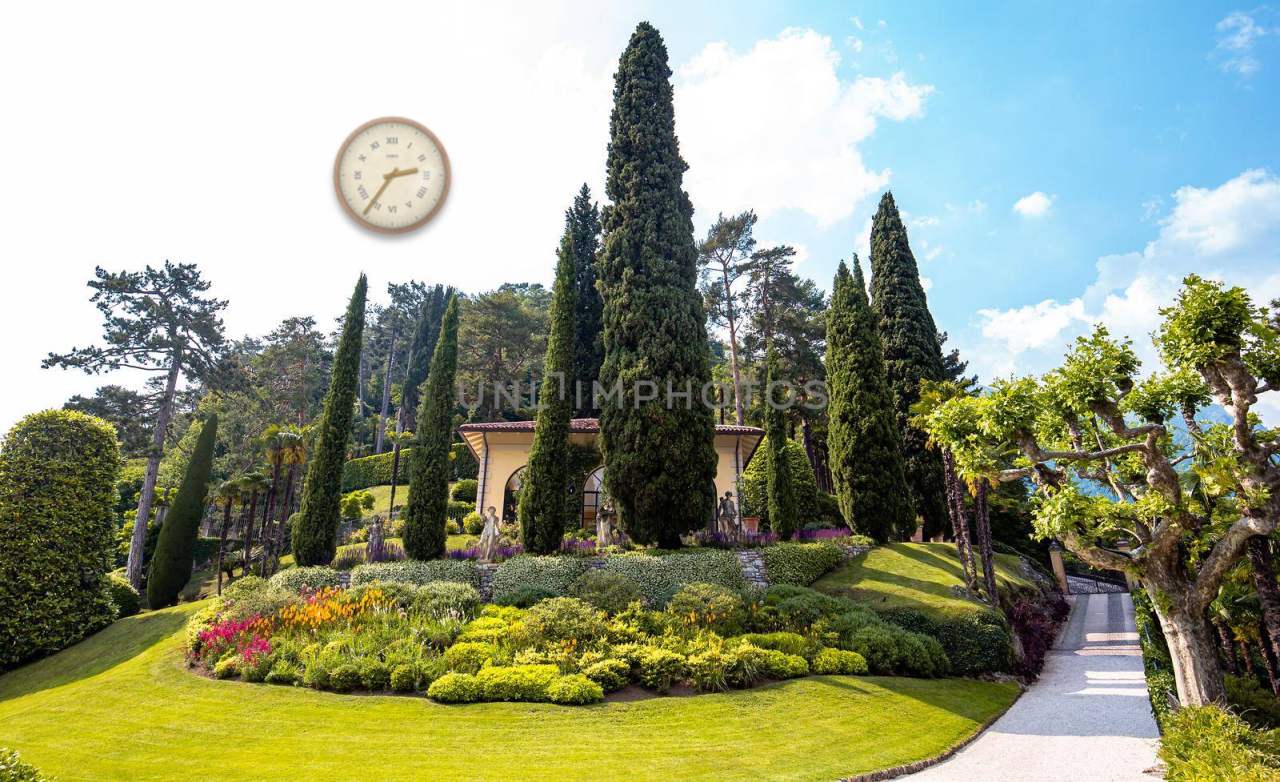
2:36
